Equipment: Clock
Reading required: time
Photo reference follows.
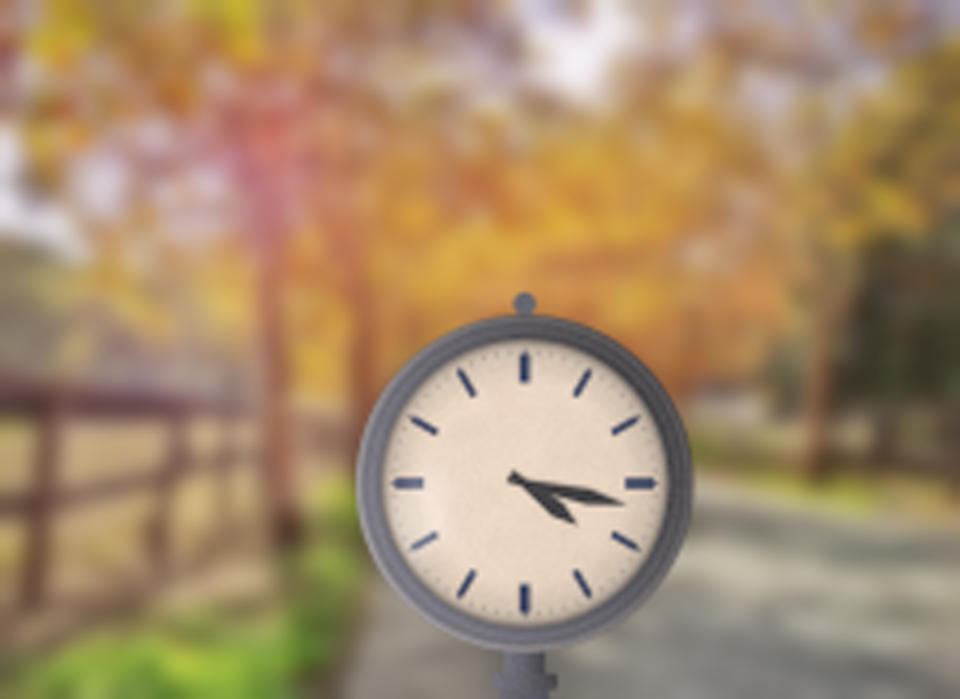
4:17
